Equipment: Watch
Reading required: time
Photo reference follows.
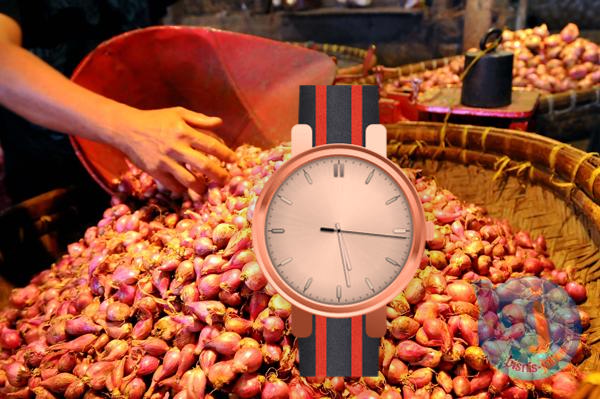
5:28:16
